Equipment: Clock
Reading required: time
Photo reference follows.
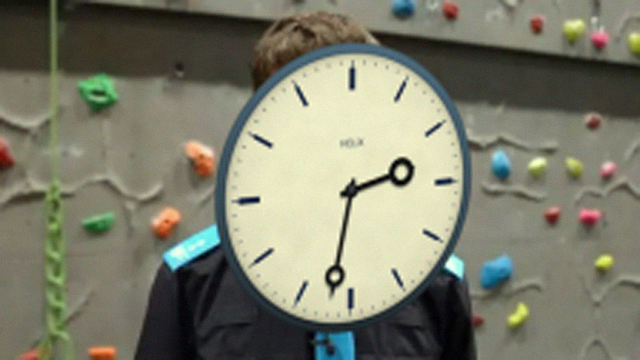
2:32
